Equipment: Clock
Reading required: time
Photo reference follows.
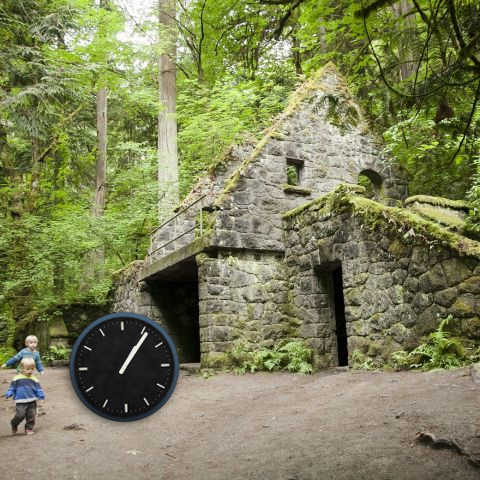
1:06
